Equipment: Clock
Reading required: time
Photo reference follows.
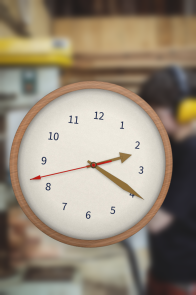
2:19:42
